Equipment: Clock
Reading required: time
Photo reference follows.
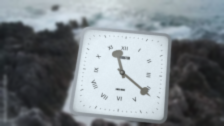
11:21
